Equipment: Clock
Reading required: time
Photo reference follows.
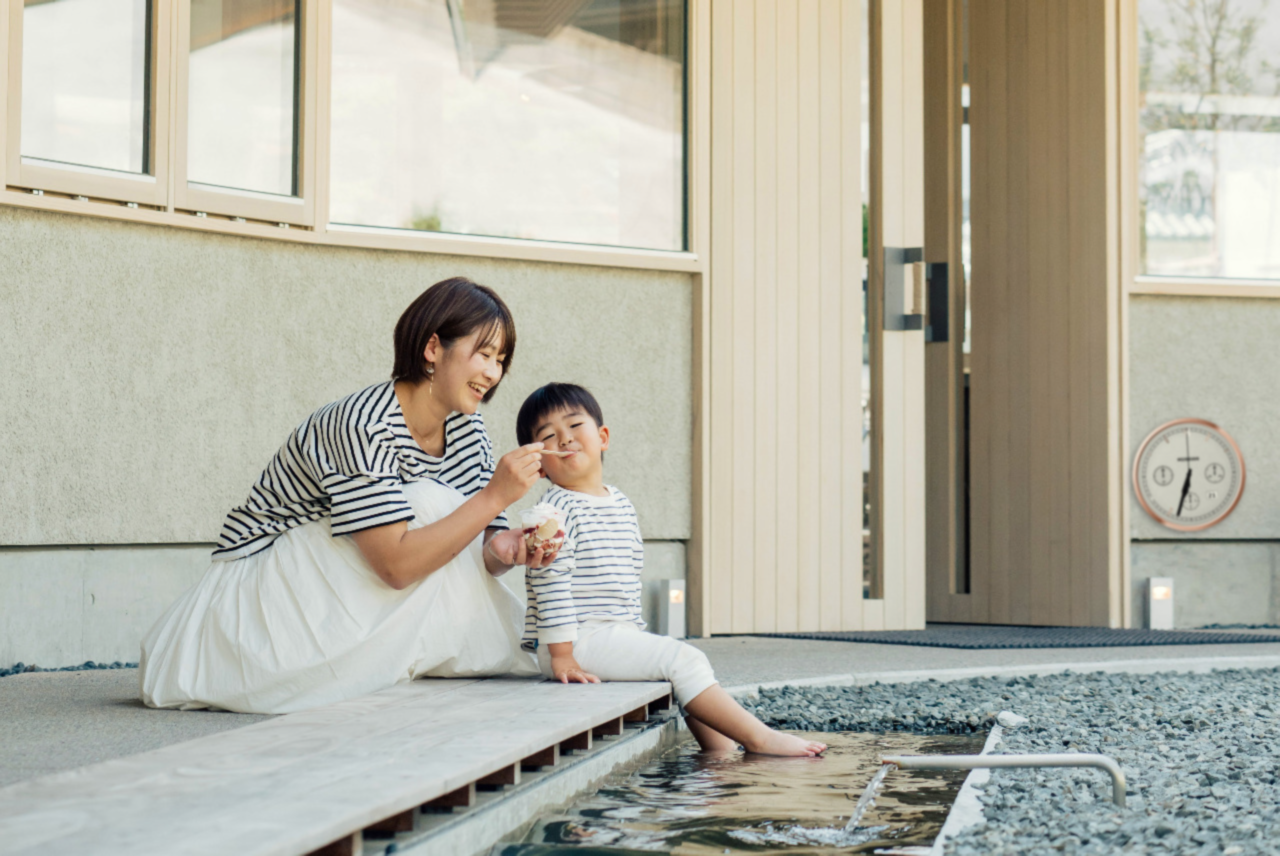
6:33
